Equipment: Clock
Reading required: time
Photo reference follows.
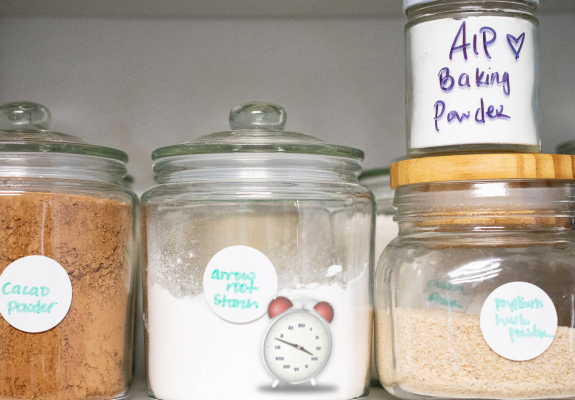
3:48
